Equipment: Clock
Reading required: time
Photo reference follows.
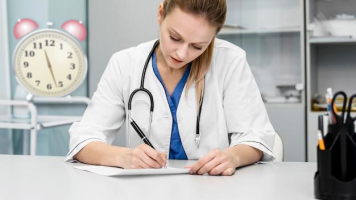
11:27
